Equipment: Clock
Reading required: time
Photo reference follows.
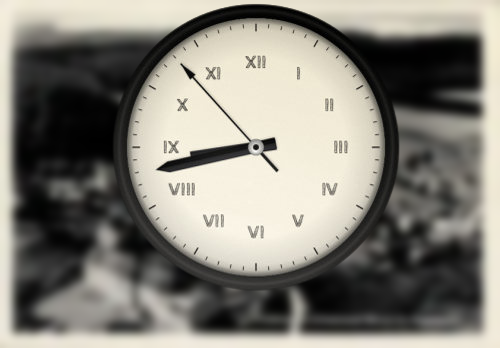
8:42:53
